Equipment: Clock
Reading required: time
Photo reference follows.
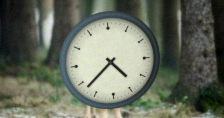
4:38
